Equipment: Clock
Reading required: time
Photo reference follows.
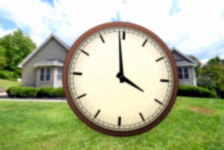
3:59
